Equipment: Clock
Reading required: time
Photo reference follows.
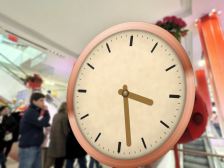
3:28
